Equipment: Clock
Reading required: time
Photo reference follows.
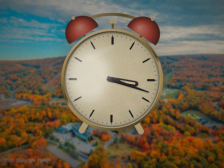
3:18
